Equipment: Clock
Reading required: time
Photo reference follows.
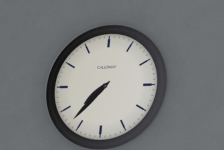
7:37
